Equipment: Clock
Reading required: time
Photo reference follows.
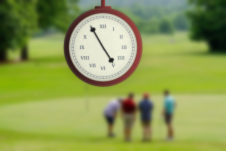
4:55
